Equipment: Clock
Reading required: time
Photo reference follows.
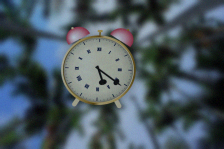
5:21
